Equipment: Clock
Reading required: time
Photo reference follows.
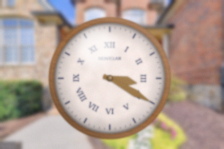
3:20
